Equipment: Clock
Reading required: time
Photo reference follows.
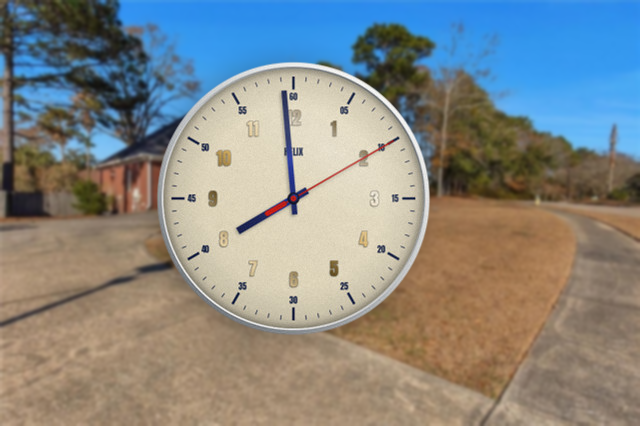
7:59:10
